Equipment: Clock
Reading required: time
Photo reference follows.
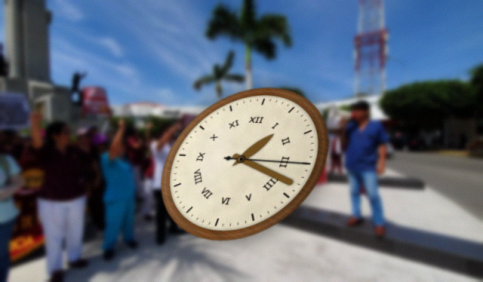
1:18:15
